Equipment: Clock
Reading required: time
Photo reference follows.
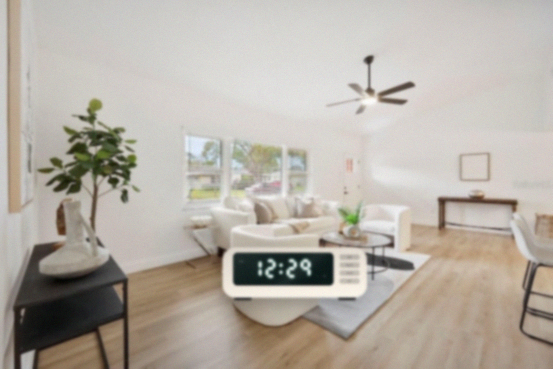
12:29
